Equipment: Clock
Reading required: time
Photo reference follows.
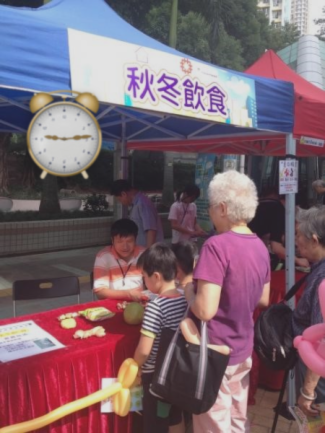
9:14
